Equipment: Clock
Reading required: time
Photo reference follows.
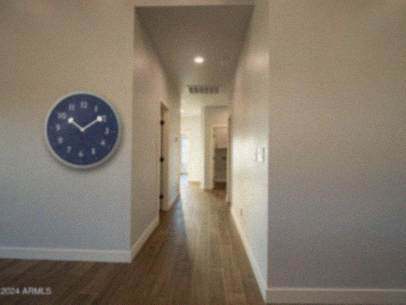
10:09
